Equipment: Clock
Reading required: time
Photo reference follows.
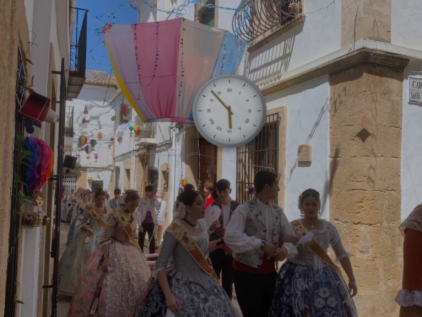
5:53
